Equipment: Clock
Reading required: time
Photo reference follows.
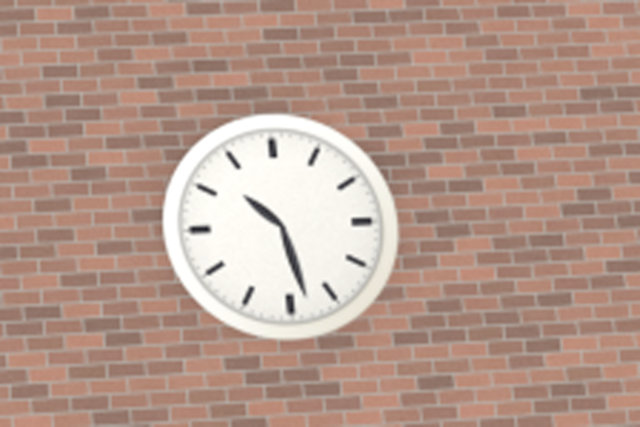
10:28
